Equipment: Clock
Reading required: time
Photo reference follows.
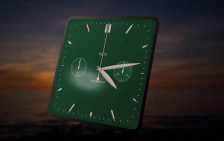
4:13
